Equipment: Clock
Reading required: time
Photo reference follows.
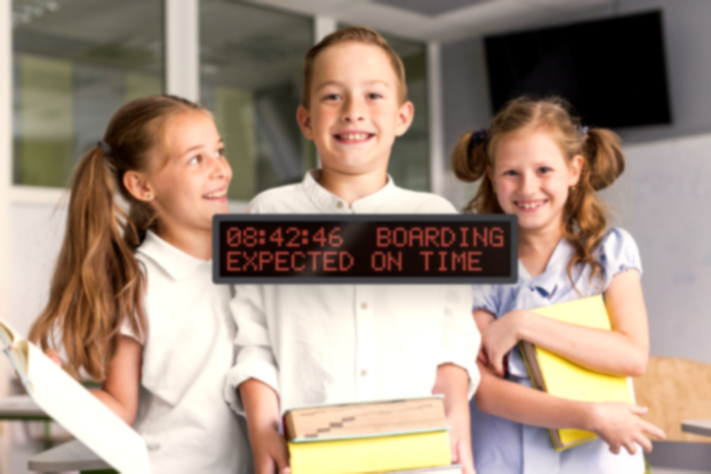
8:42:46
